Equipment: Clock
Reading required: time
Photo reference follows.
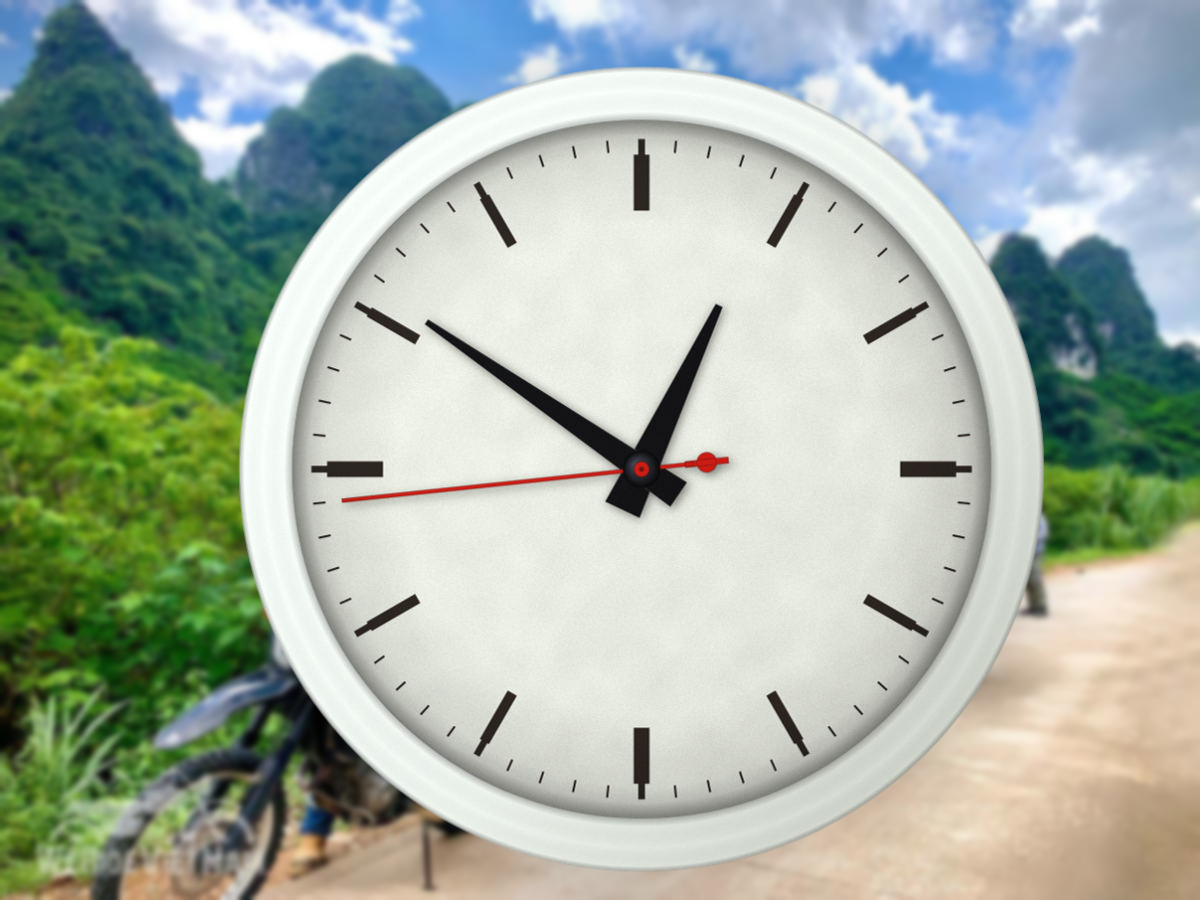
12:50:44
